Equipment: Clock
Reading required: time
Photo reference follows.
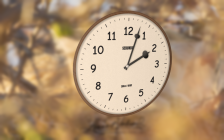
2:03
